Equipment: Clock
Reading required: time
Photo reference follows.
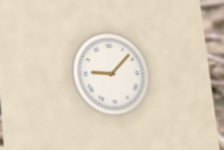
9:08
